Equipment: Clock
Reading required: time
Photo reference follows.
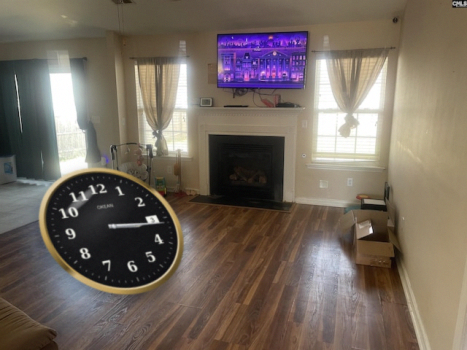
3:16
